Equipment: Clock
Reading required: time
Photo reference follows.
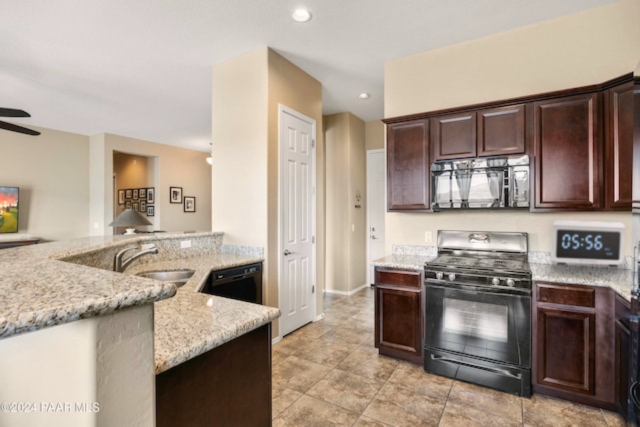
5:56
